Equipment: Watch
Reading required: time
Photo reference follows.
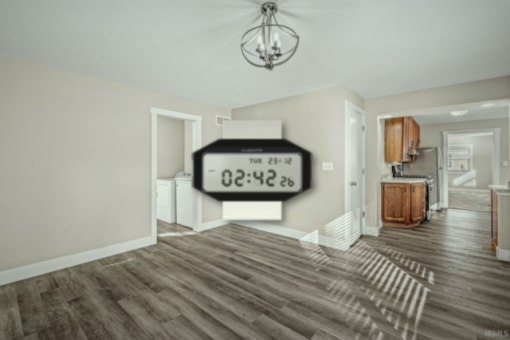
2:42:26
